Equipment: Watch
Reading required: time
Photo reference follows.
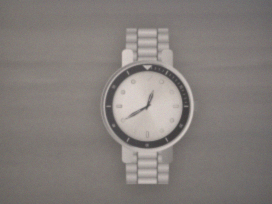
12:40
